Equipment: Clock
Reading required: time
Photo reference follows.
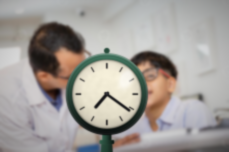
7:21
